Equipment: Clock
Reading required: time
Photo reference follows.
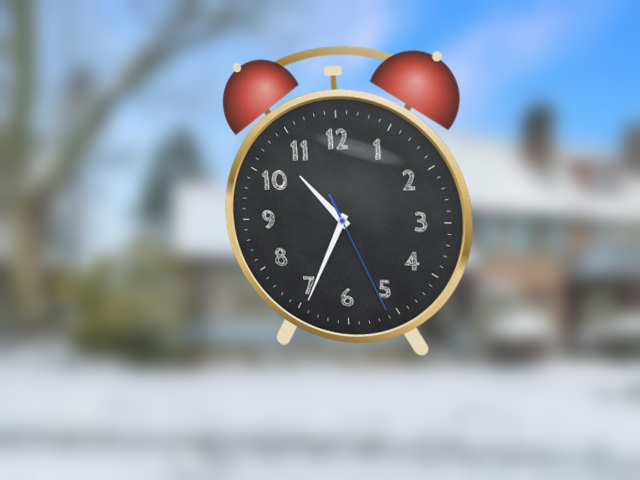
10:34:26
